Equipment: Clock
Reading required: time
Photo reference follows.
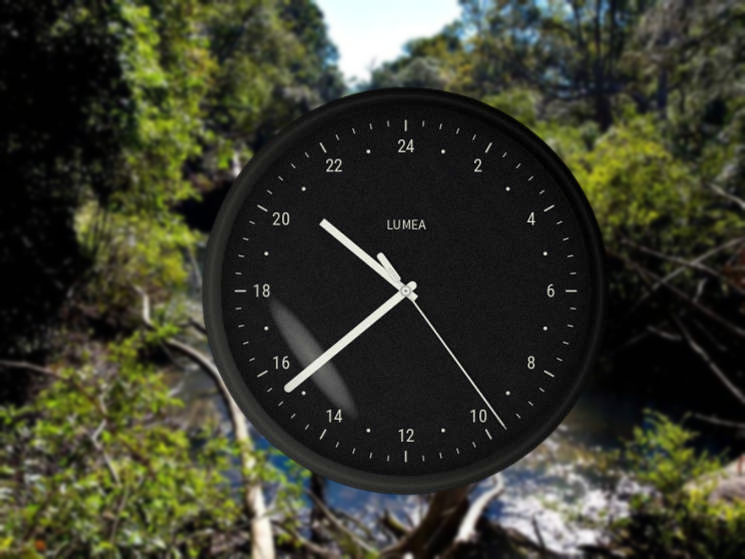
20:38:24
